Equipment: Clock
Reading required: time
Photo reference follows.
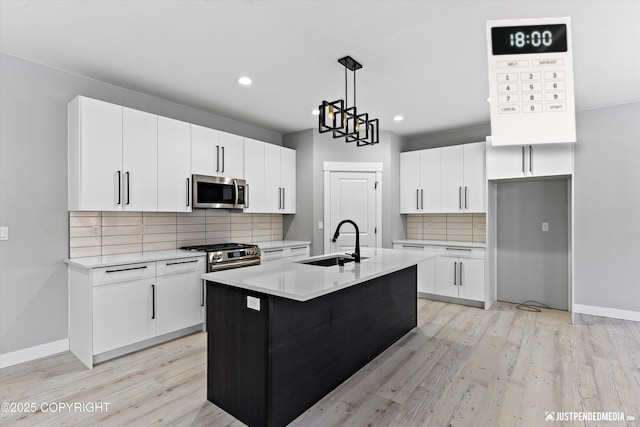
18:00
